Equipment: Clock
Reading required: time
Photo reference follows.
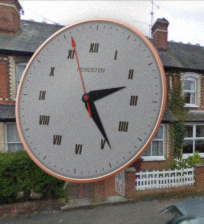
2:23:56
